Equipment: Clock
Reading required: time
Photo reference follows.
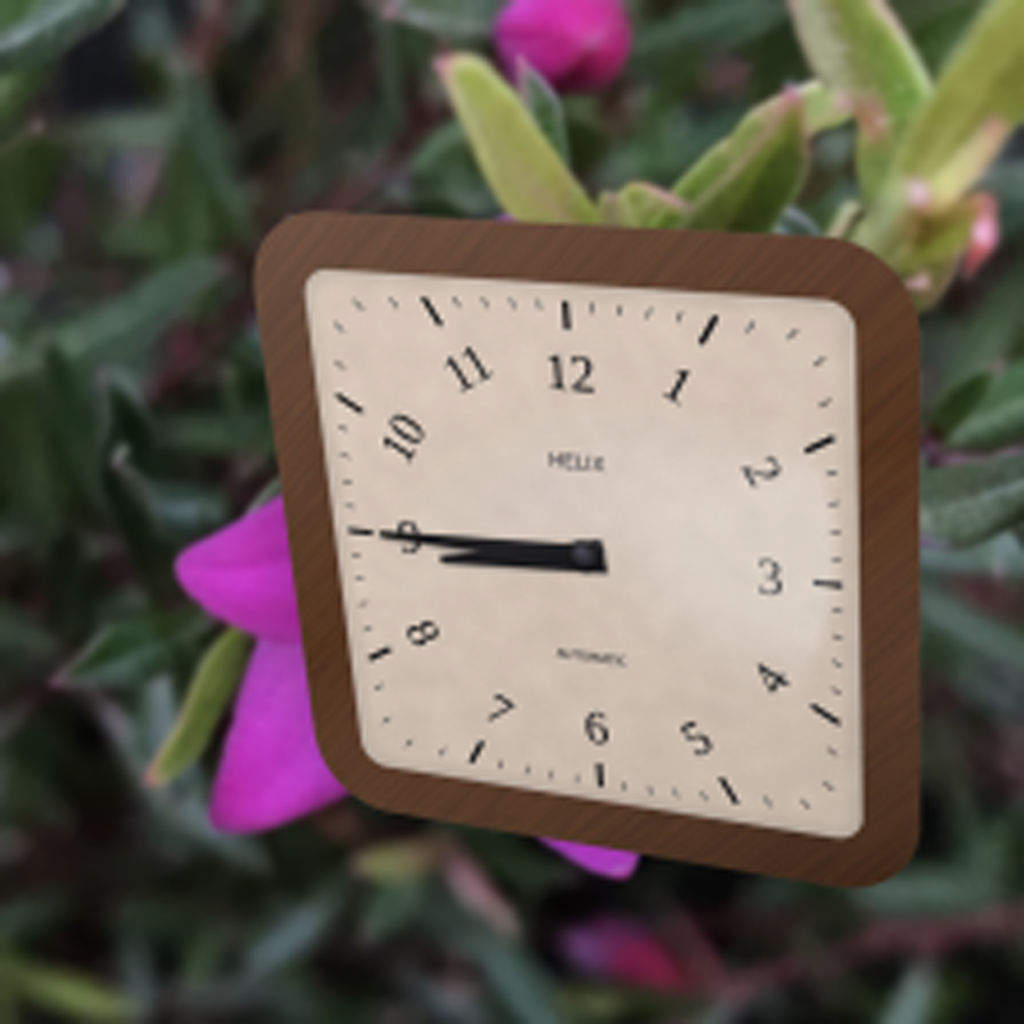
8:45
